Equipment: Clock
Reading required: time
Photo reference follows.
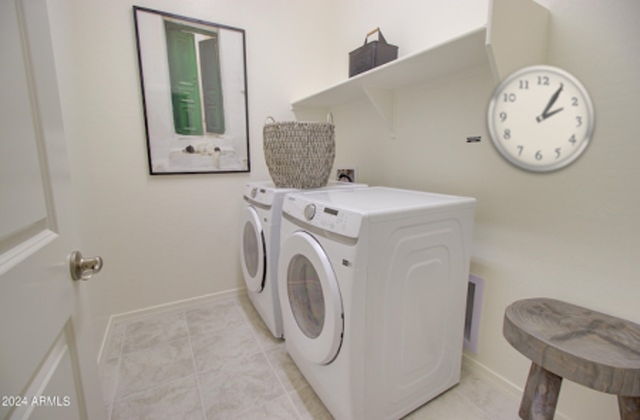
2:05
